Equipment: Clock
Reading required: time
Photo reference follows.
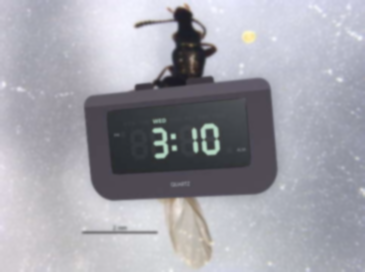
3:10
